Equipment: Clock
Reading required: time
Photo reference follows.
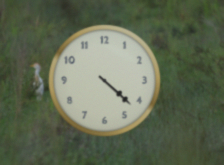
4:22
